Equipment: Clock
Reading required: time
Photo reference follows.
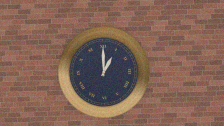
1:00
